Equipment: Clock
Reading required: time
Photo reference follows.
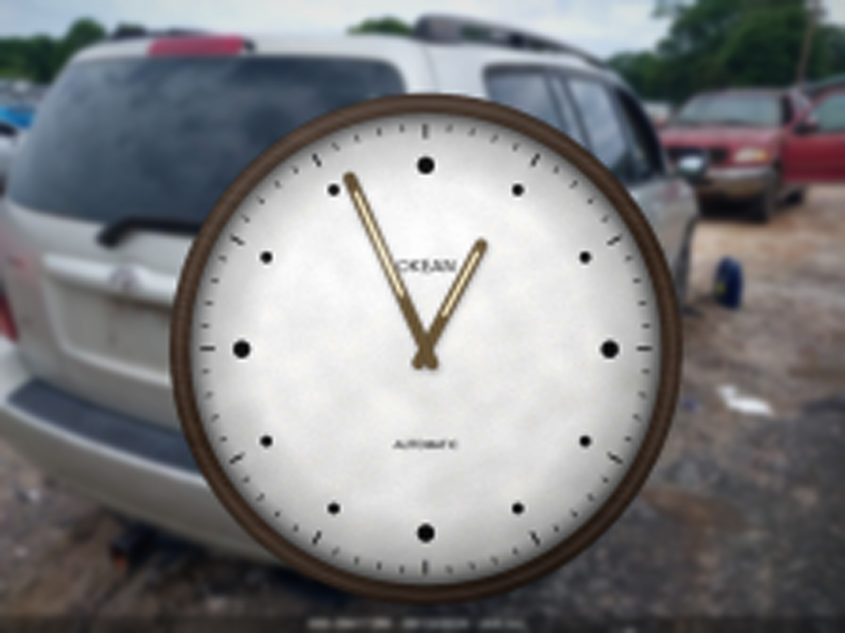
12:56
